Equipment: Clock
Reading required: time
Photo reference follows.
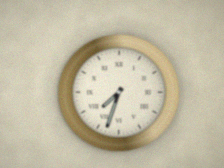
7:33
